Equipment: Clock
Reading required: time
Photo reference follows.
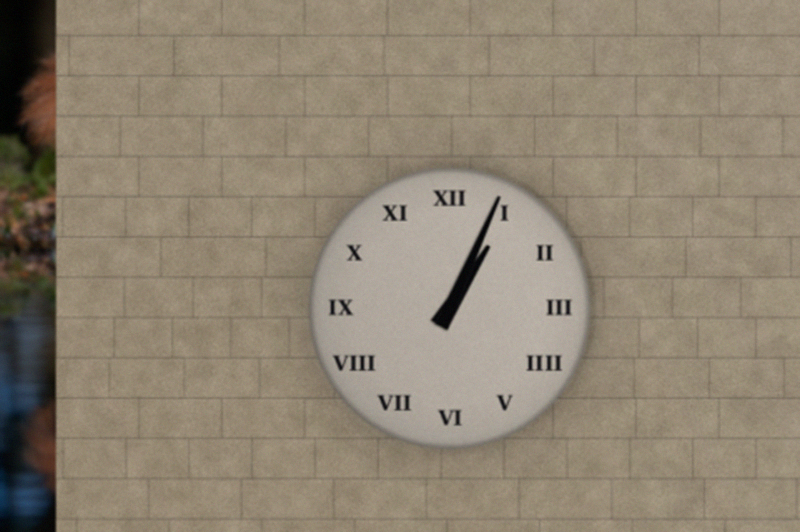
1:04
